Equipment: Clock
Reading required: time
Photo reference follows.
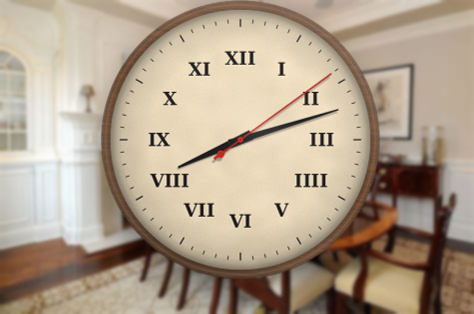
8:12:09
